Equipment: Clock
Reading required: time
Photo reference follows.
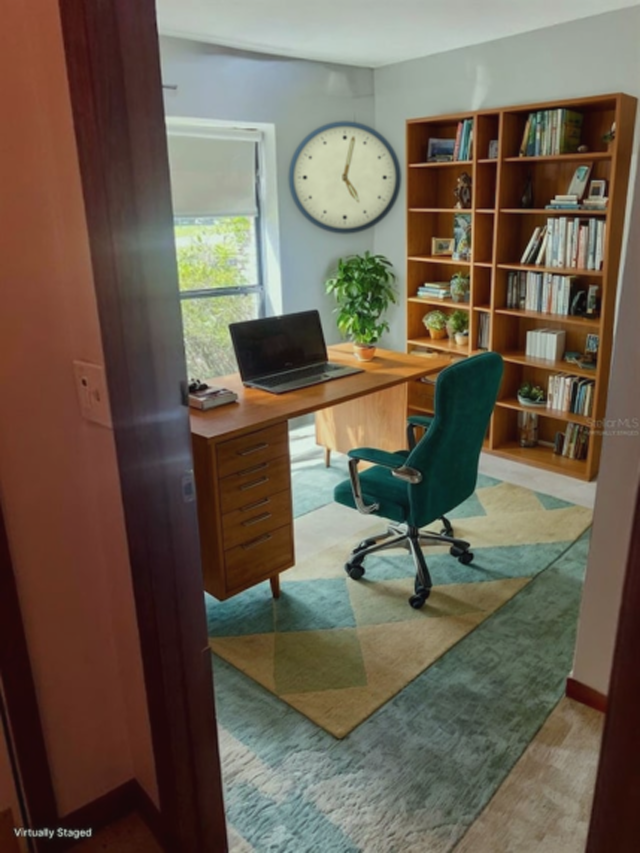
5:02
